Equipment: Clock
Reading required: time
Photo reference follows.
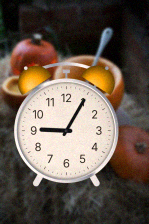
9:05
